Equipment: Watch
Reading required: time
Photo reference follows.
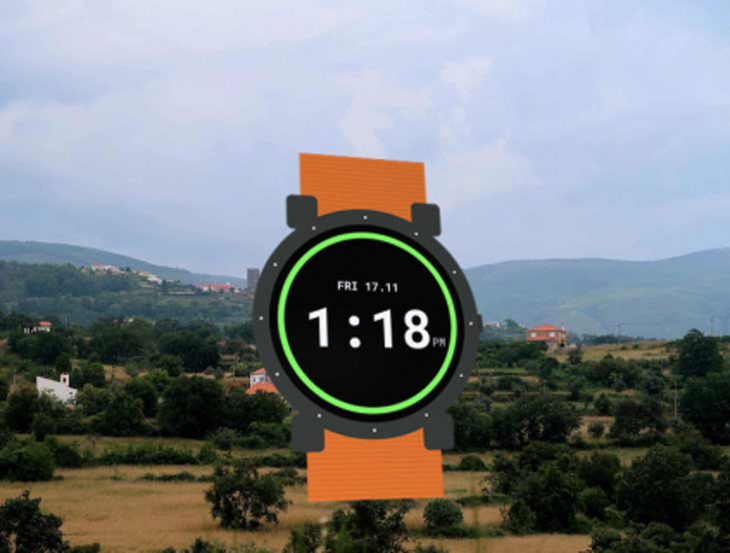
1:18
